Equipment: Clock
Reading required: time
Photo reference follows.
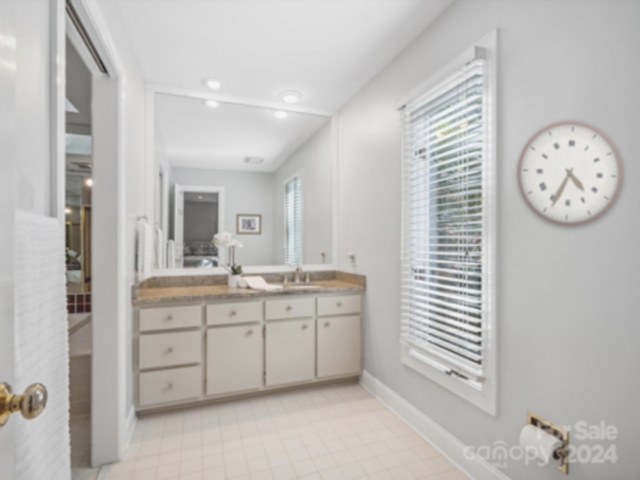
4:34
